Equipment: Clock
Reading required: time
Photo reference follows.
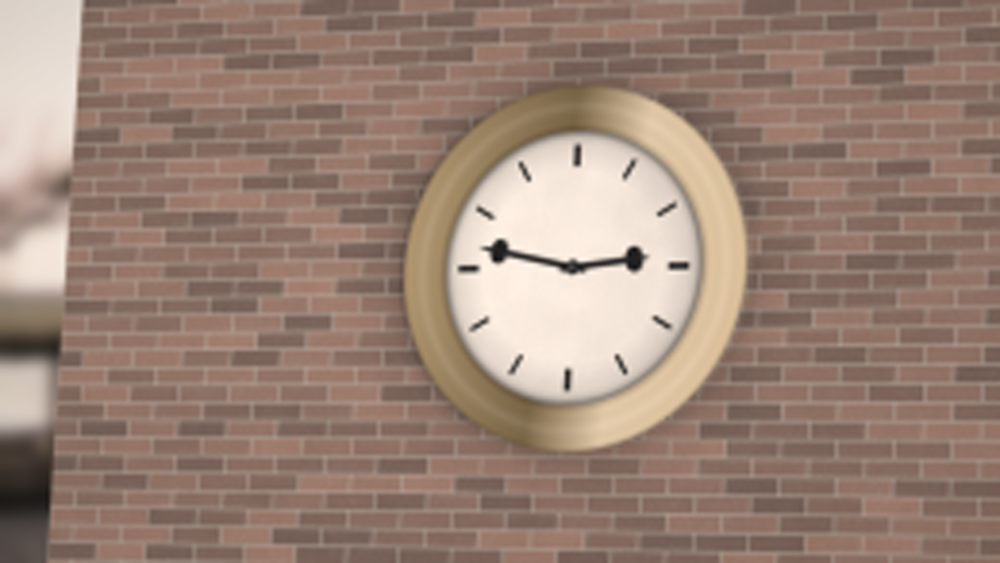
2:47
